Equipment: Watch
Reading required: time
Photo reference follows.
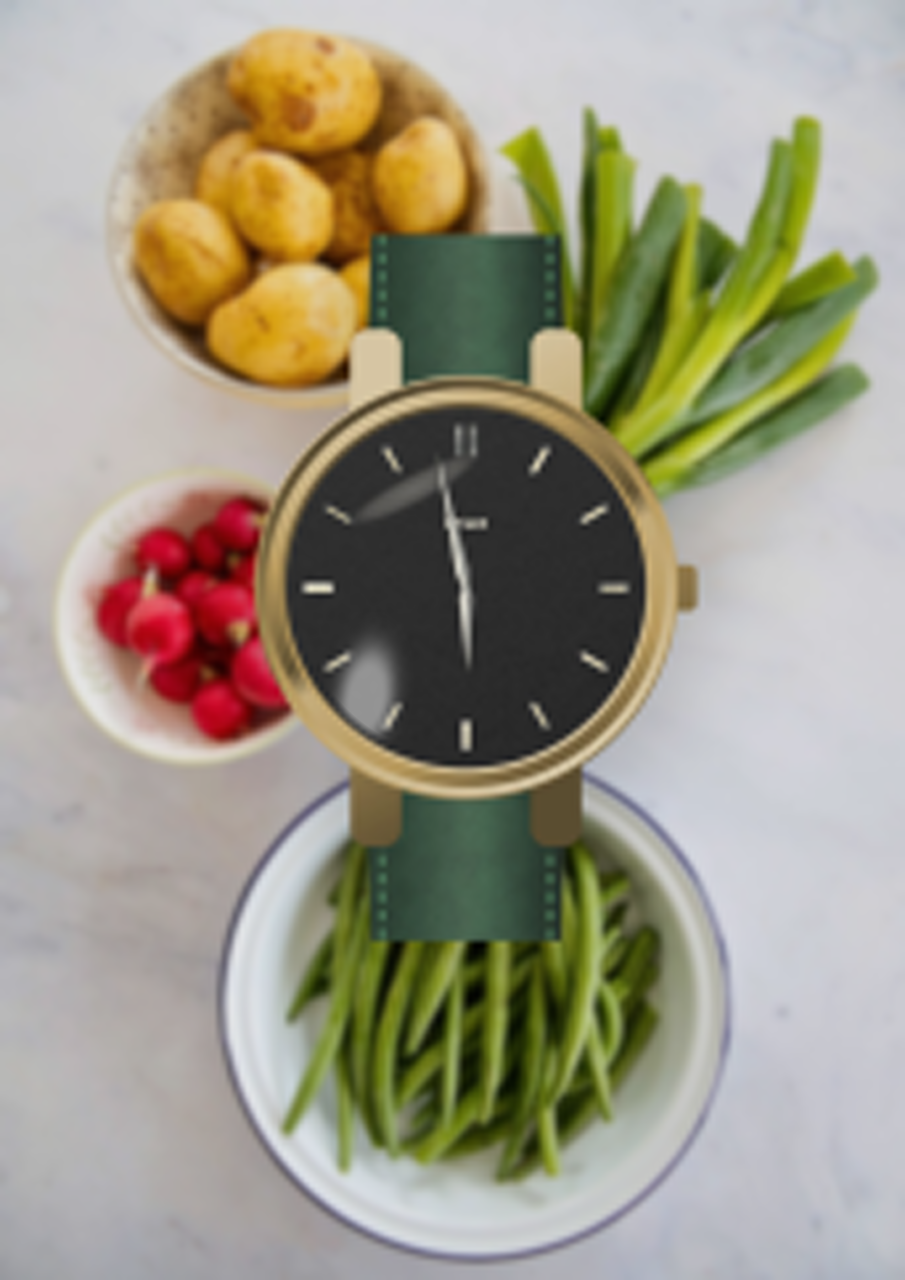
5:58
